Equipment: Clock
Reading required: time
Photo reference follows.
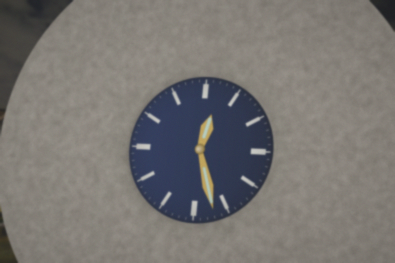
12:27
